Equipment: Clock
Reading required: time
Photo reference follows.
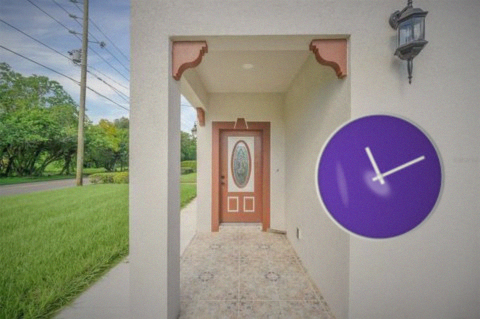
11:11
